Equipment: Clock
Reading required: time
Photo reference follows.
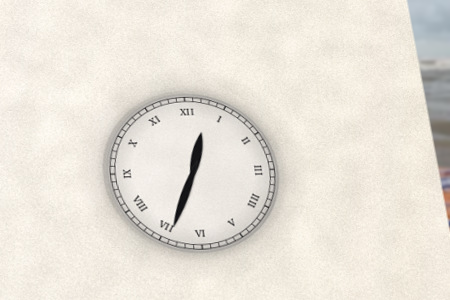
12:34
